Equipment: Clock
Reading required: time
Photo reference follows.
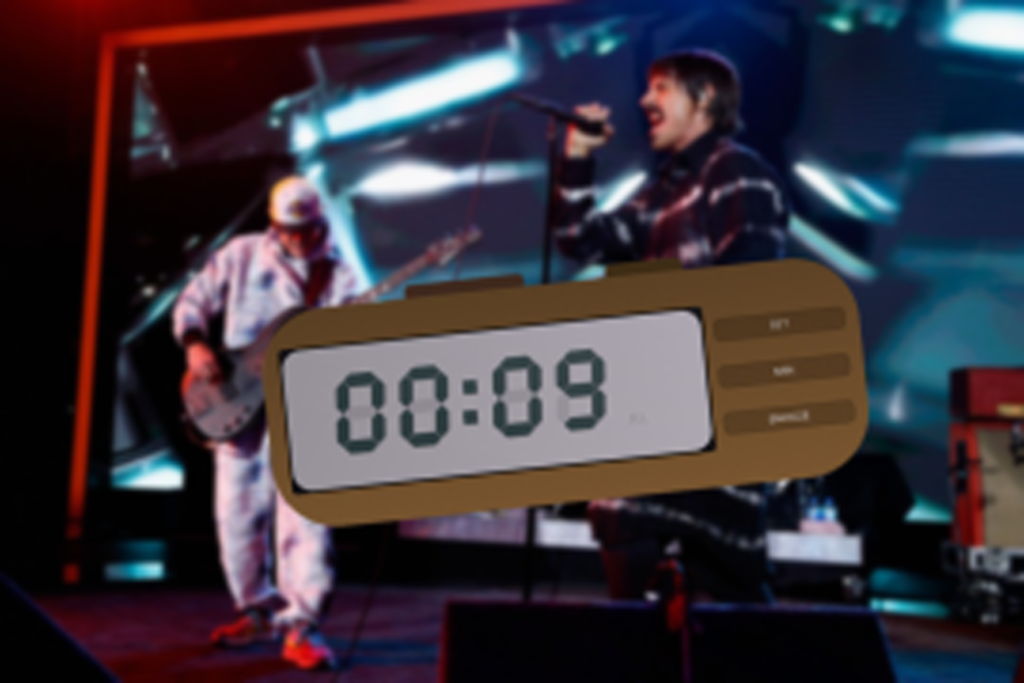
0:09
